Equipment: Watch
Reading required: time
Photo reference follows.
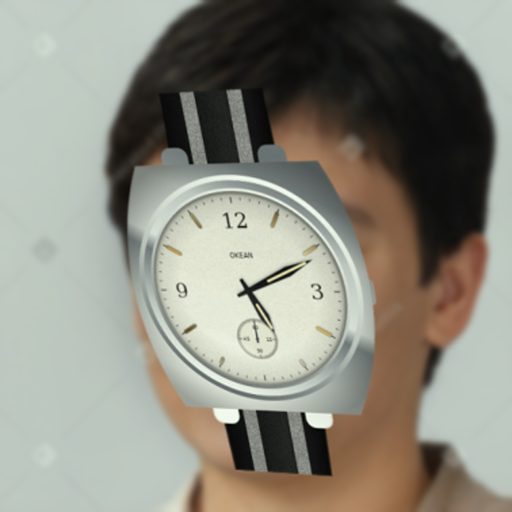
5:11
